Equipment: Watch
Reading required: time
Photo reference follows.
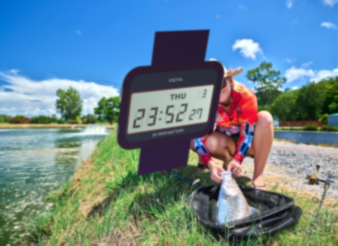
23:52:27
